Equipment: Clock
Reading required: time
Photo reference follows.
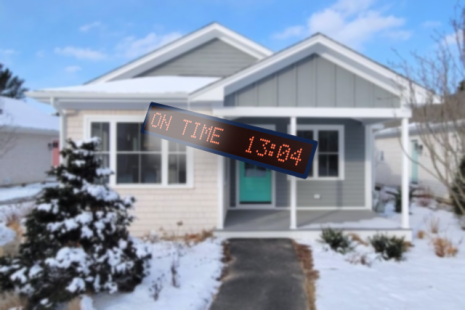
13:04
